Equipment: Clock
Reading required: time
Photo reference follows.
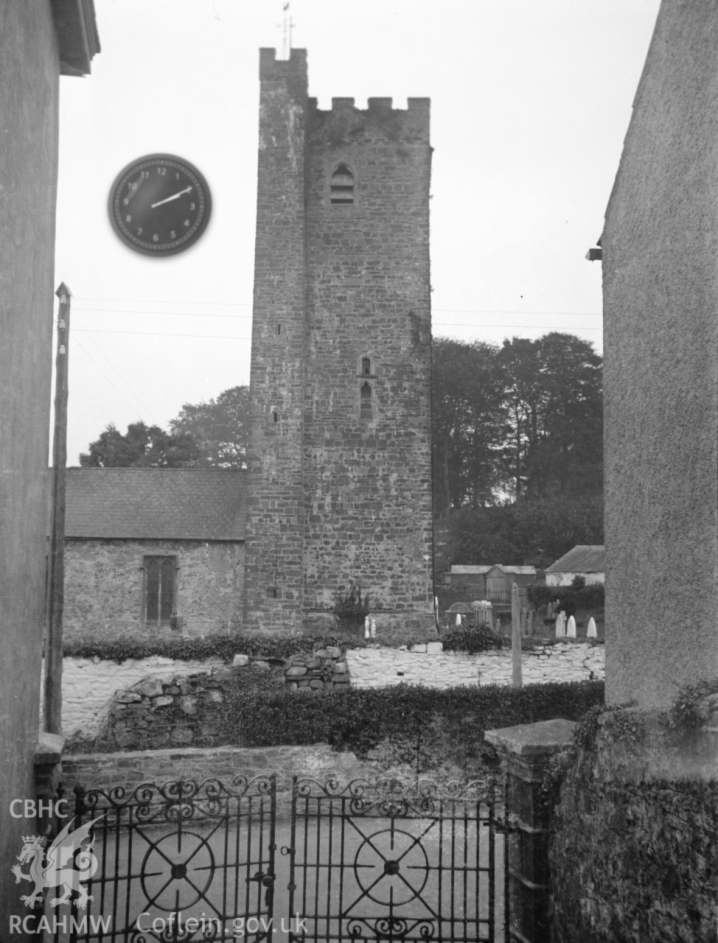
2:10
